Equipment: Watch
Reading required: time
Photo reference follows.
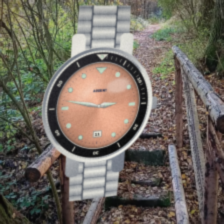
2:47
